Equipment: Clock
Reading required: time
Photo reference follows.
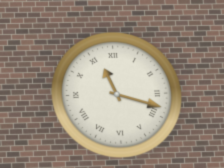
11:18
